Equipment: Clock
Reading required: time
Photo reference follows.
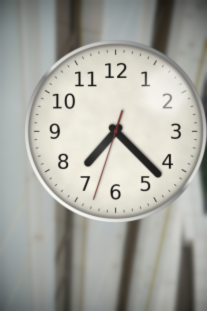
7:22:33
